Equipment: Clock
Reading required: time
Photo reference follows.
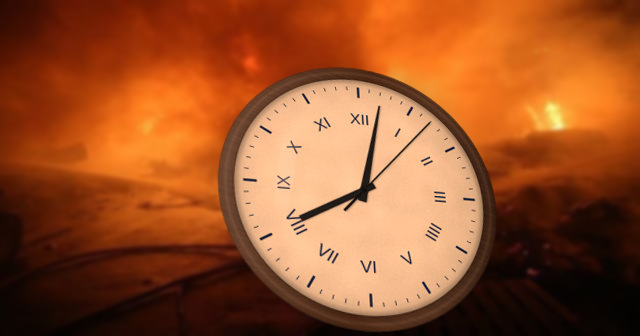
8:02:07
